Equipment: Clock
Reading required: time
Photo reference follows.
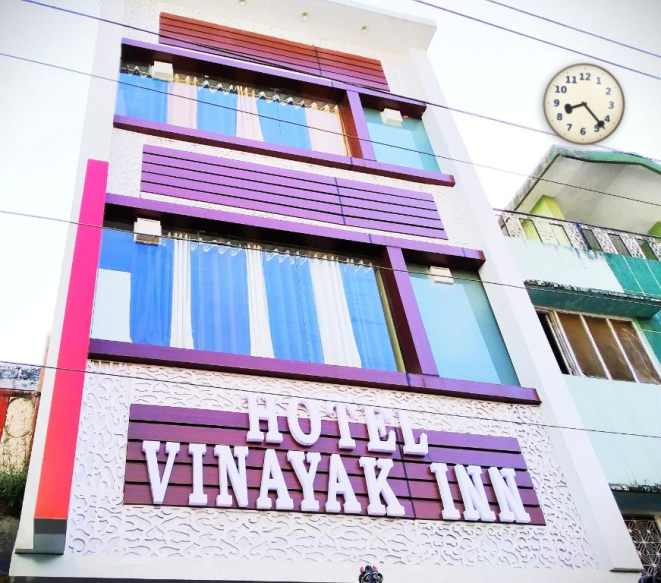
8:23
